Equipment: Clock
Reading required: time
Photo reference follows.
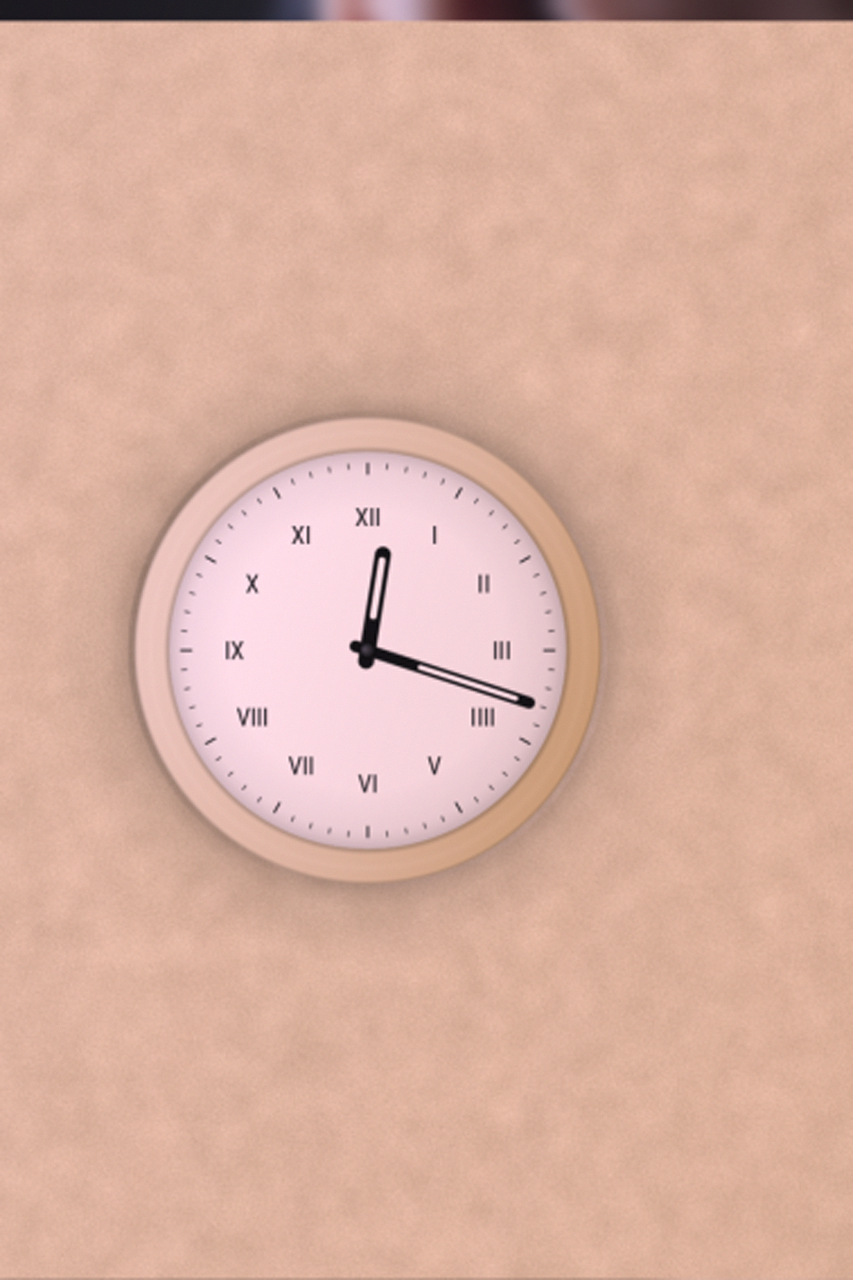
12:18
